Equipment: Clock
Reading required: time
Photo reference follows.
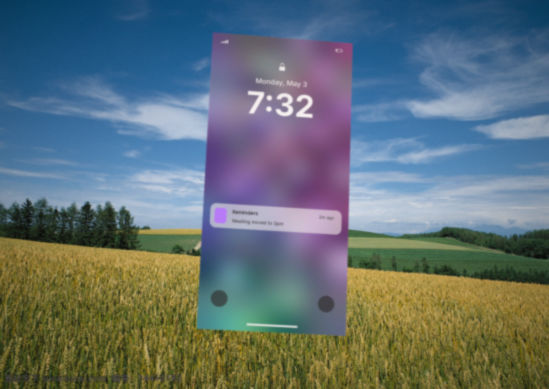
7:32
